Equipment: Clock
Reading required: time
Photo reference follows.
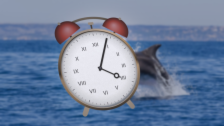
4:04
